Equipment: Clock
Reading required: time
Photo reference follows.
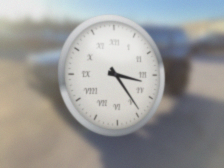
3:24
